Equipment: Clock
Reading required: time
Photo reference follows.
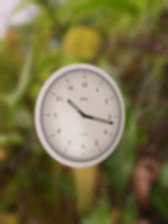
10:17
